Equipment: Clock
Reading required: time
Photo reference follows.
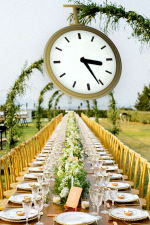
3:26
